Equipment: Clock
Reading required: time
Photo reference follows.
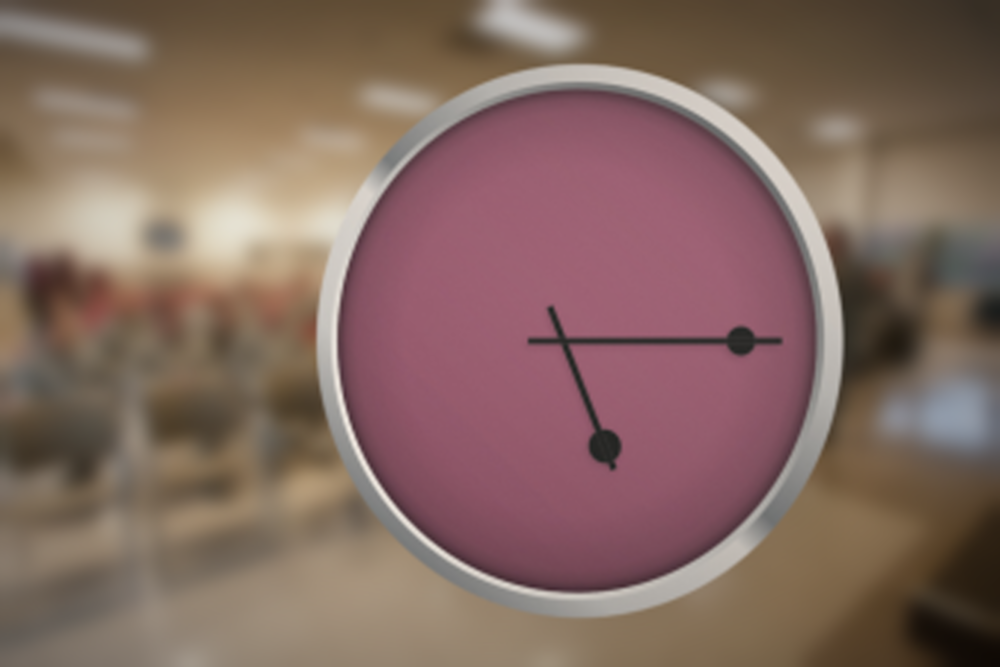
5:15
